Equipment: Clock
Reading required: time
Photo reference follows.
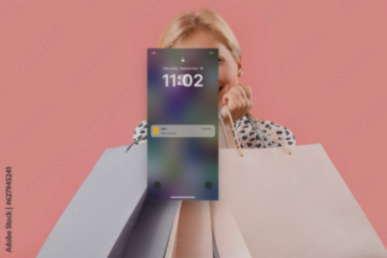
11:02
